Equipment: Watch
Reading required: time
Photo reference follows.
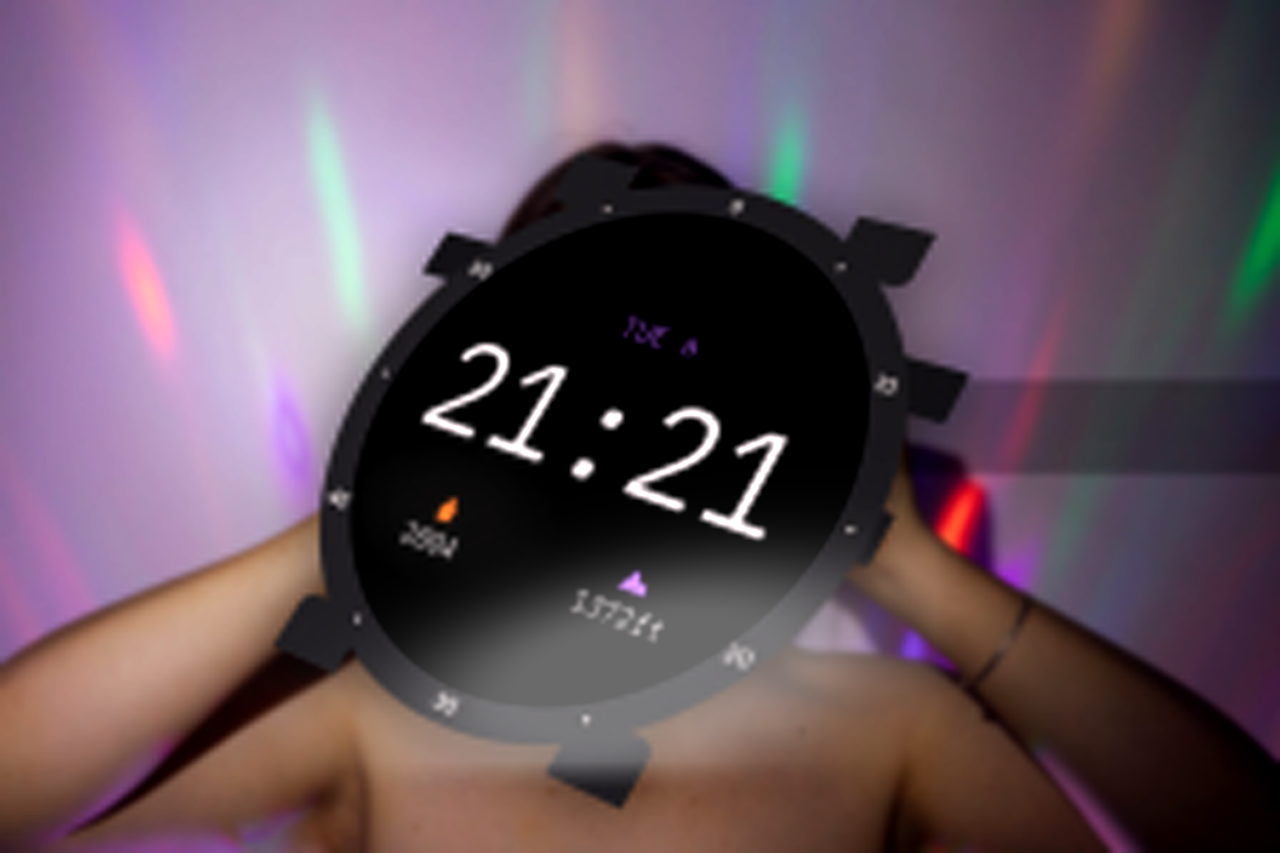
21:21
